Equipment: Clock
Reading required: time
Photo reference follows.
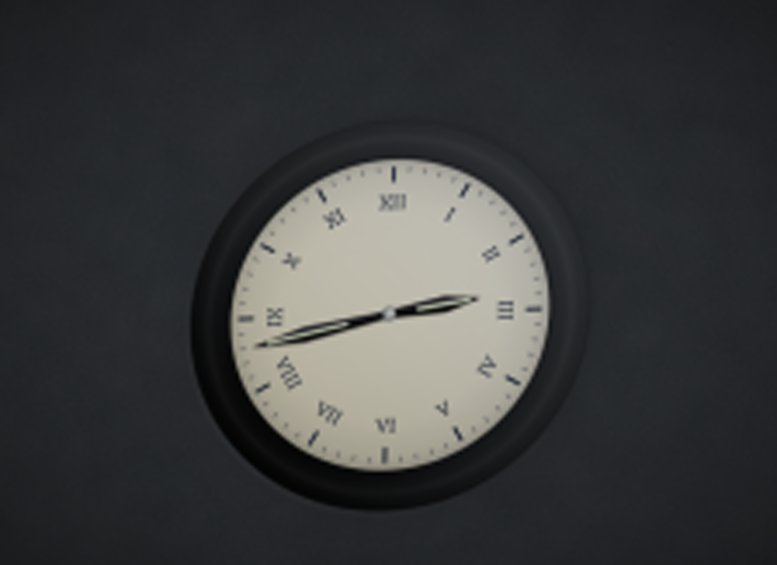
2:43
